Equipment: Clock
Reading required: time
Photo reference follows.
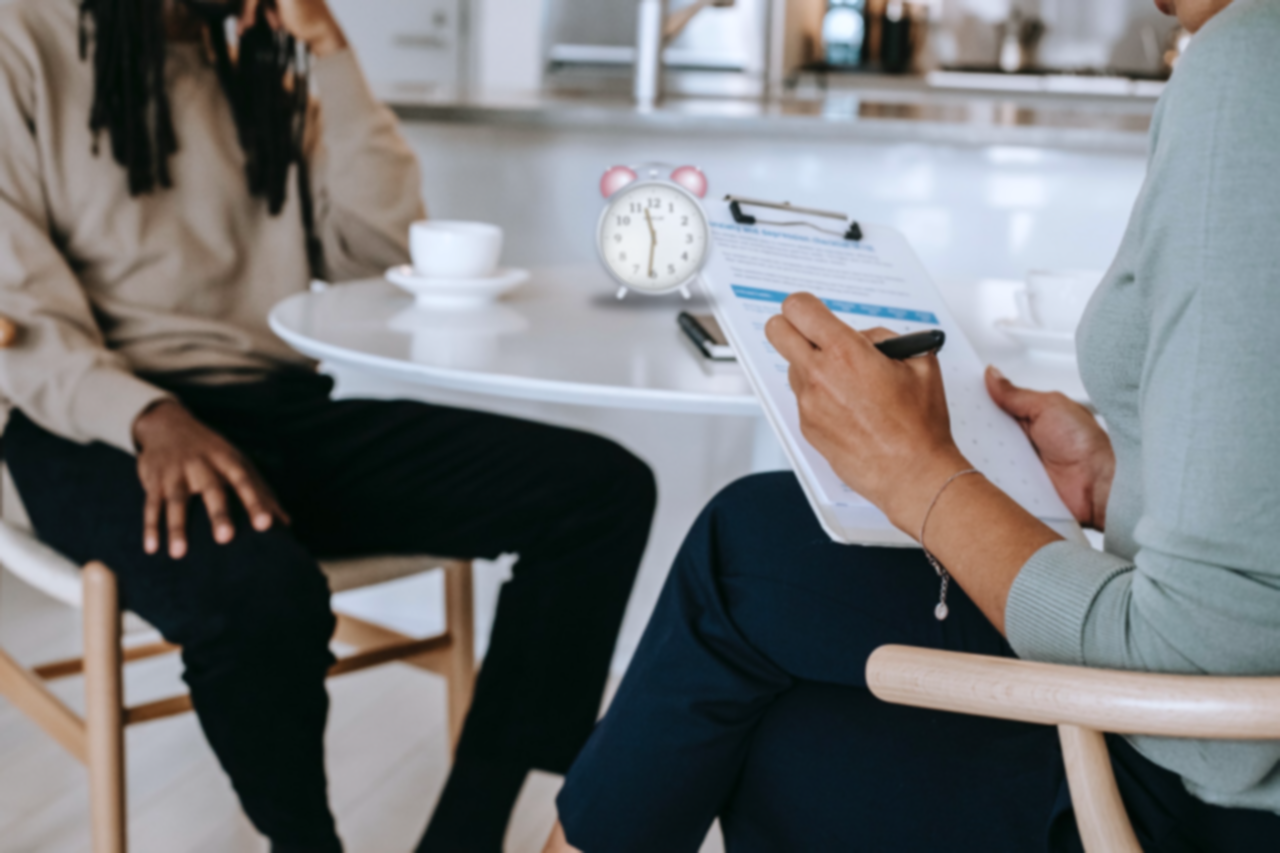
11:31
